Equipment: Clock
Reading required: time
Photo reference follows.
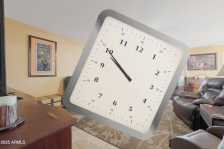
9:50
